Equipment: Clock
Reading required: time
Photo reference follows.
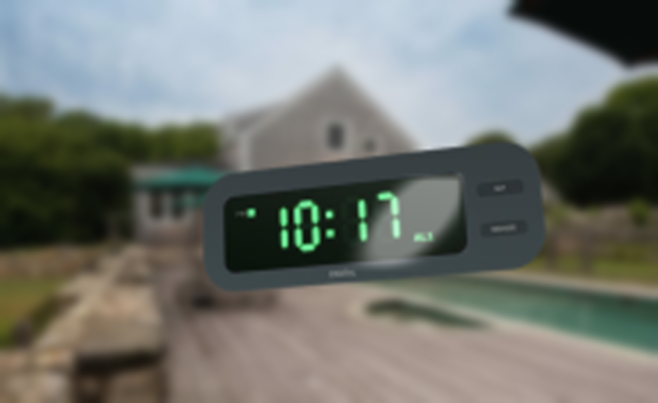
10:17
